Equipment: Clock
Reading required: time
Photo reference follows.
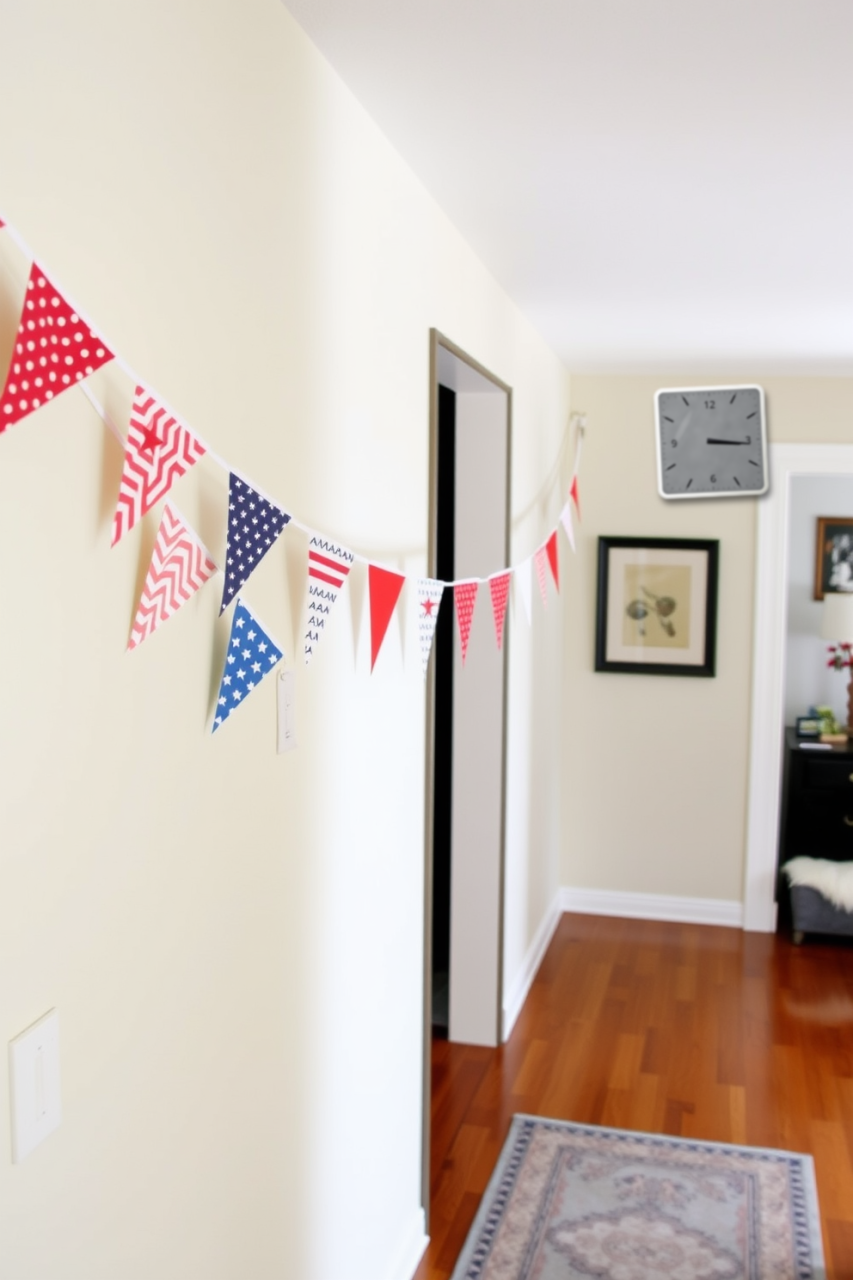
3:16
